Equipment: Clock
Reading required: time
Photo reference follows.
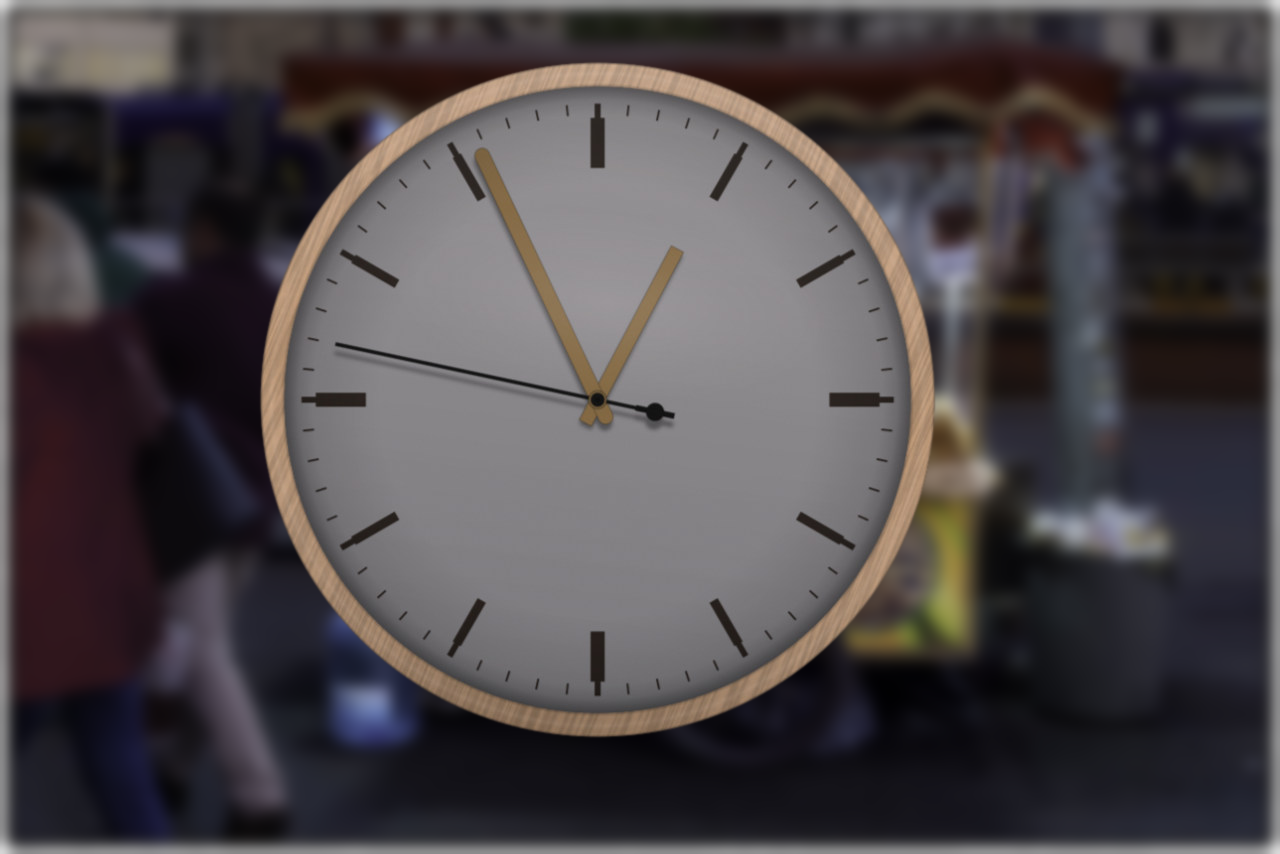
12:55:47
